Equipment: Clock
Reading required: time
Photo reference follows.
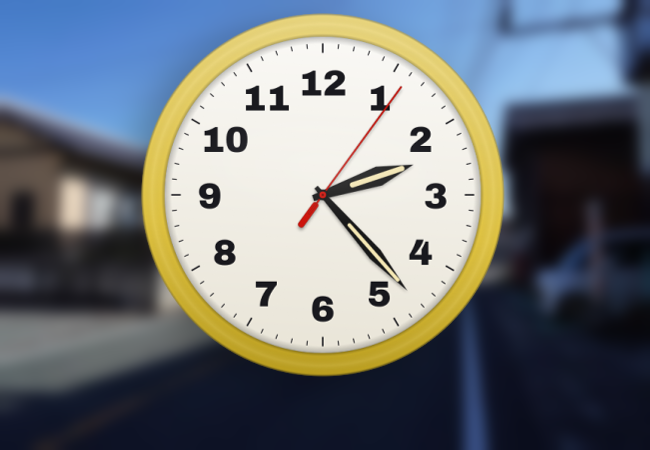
2:23:06
